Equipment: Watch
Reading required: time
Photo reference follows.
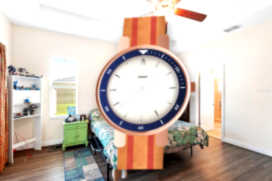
1:38
